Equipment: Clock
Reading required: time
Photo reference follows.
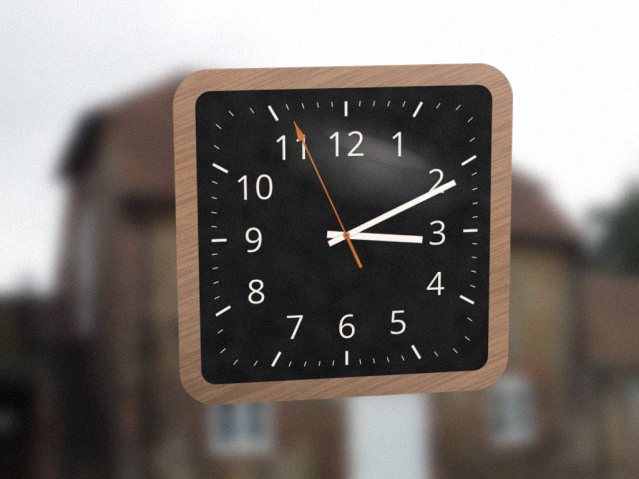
3:10:56
